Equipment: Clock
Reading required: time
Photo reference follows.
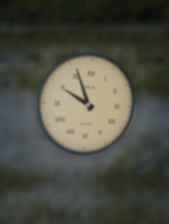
9:56
